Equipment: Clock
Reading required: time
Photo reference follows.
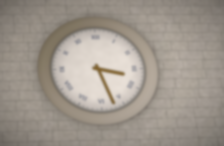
3:27
